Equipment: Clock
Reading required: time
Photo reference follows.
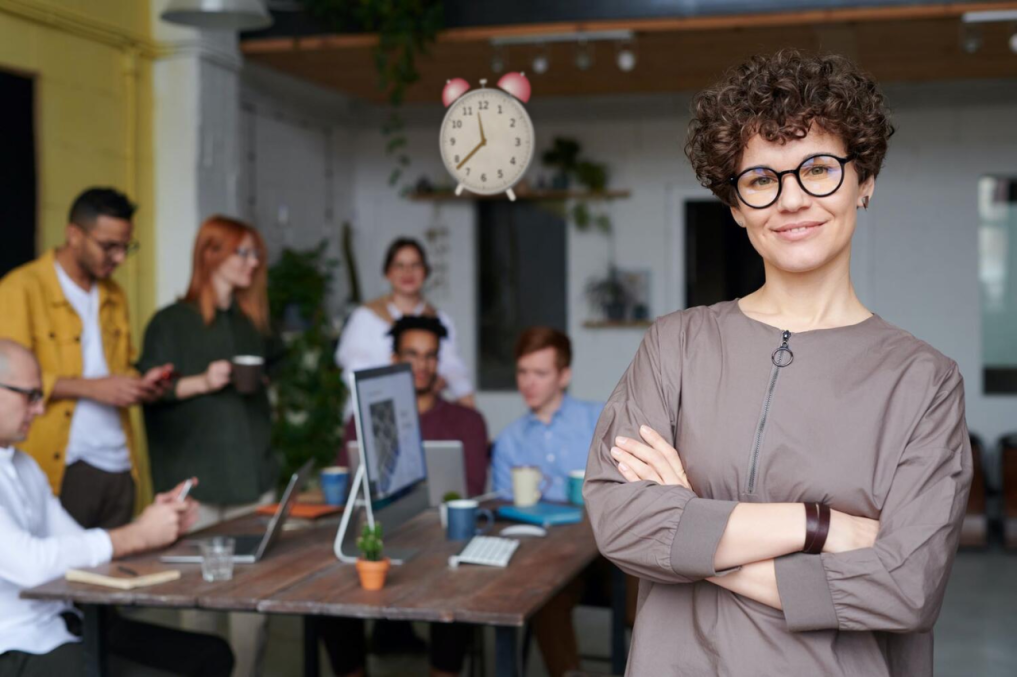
11:38
